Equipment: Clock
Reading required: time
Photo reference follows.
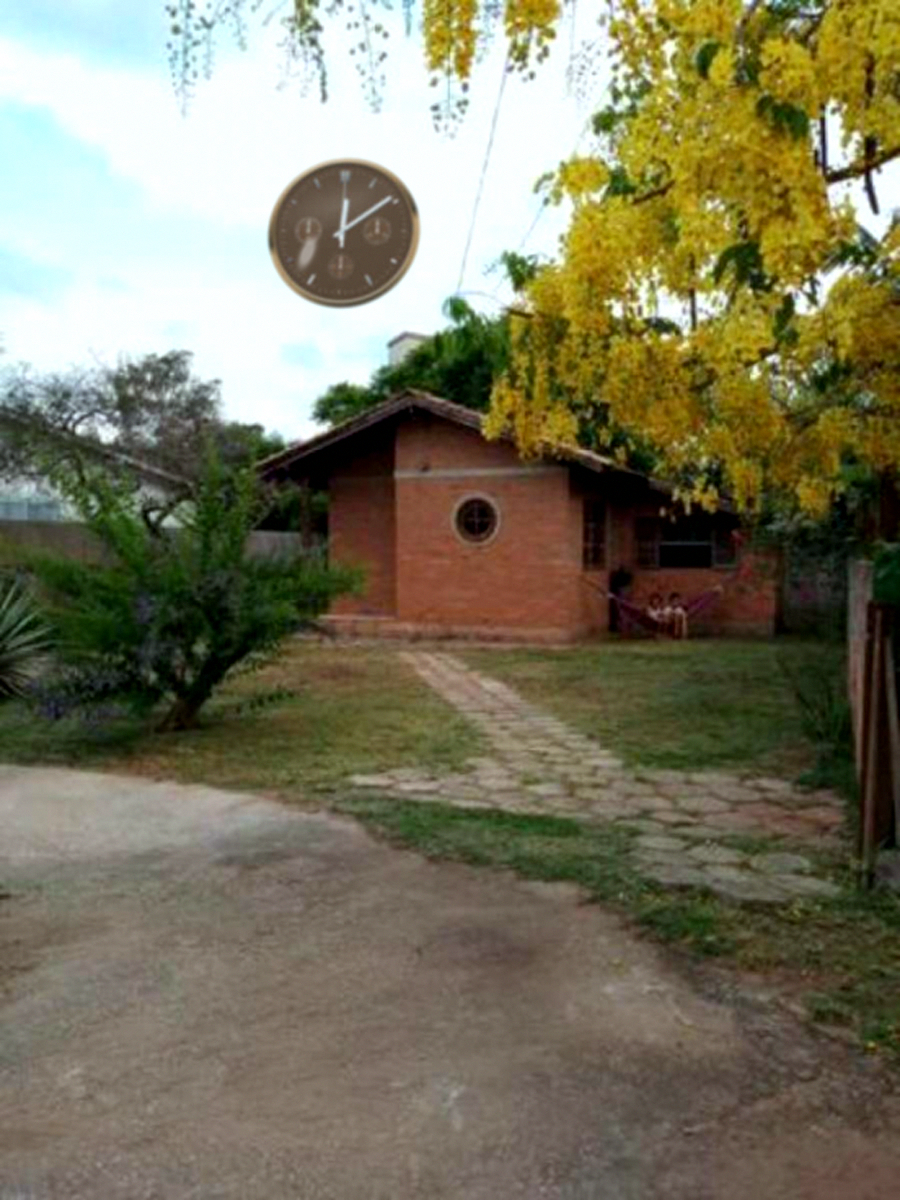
12:09
